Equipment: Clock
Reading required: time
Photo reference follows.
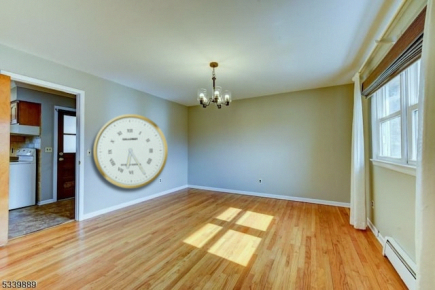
6:25
